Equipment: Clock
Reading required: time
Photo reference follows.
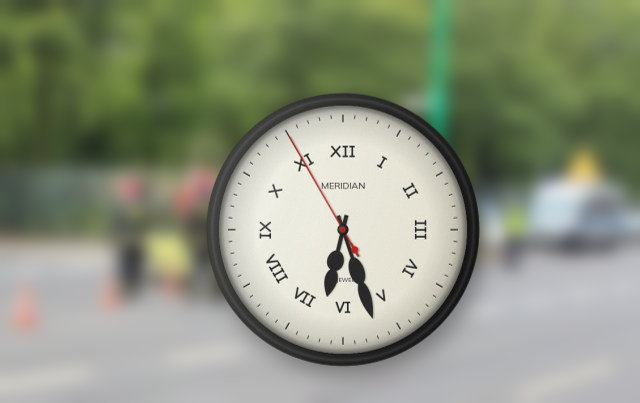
6:26:55
